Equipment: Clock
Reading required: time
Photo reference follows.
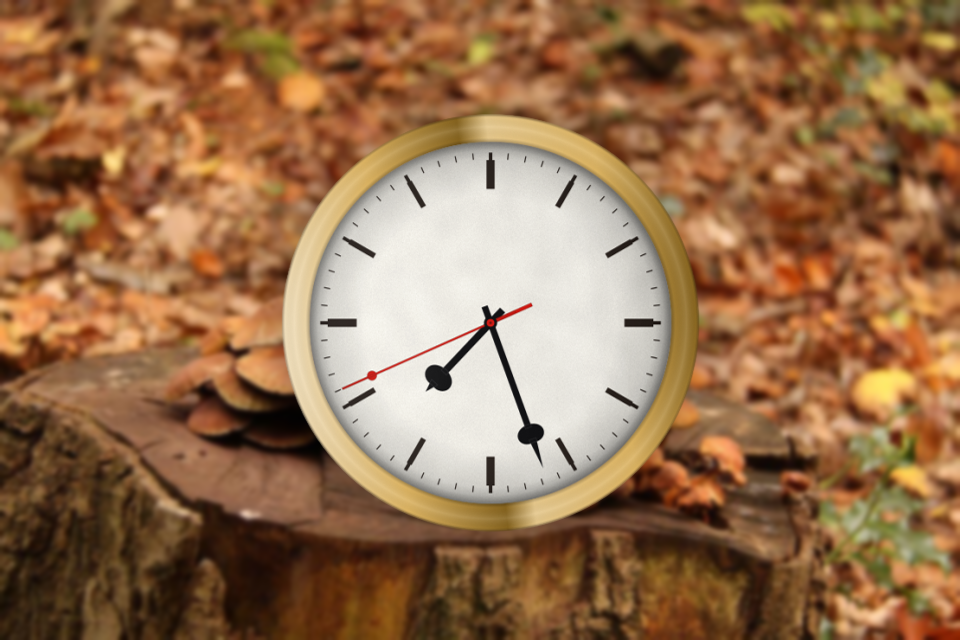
7:26:41
